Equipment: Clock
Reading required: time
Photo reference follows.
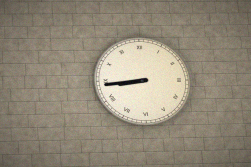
8:44
